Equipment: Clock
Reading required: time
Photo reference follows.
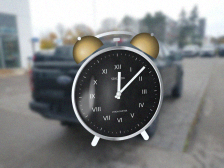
12:08
